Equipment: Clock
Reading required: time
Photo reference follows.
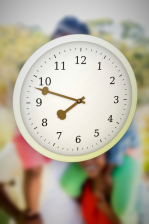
7:48
